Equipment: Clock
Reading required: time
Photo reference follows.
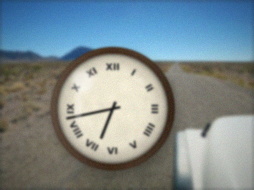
6:43
